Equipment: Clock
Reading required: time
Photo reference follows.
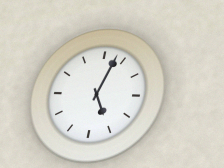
5:03
